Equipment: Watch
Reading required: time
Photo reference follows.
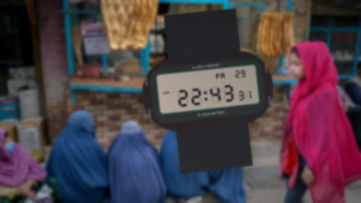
22:43:31
